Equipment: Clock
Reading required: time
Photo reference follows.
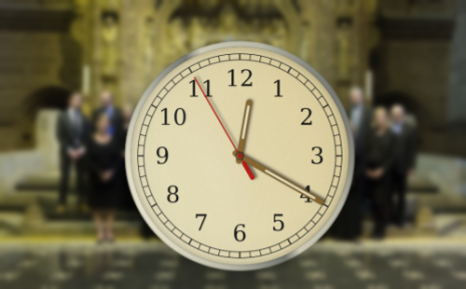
12:19:55
